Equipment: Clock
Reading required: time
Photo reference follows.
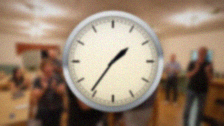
1:36
